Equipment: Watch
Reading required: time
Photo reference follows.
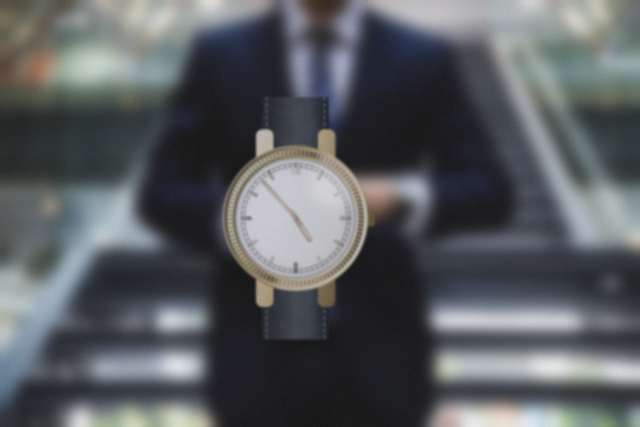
4:53
